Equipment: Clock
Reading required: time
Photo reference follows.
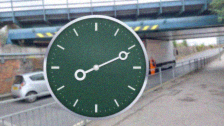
8:11
